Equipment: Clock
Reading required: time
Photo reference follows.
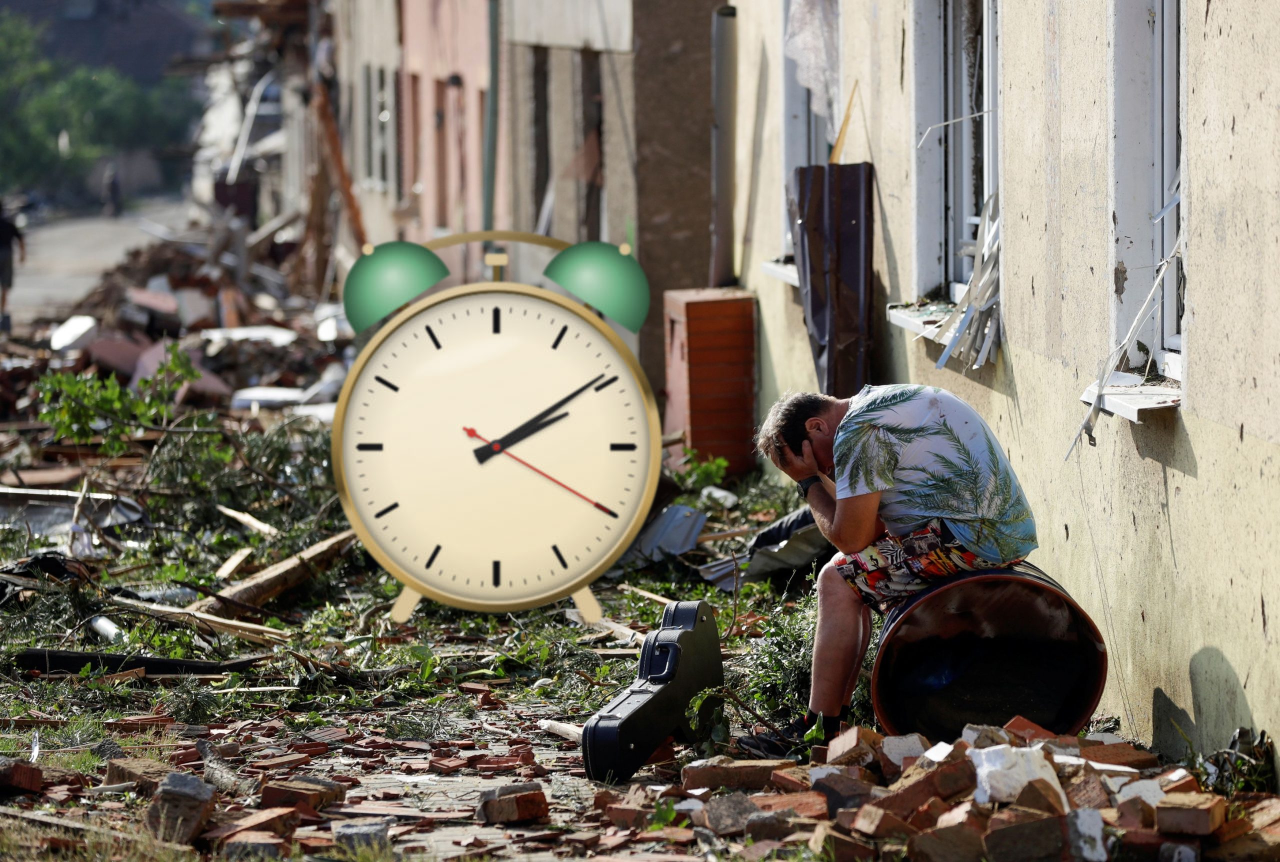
2:09:20
